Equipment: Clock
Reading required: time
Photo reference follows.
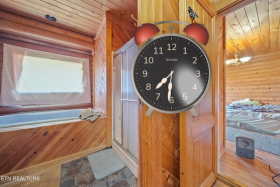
7:31
